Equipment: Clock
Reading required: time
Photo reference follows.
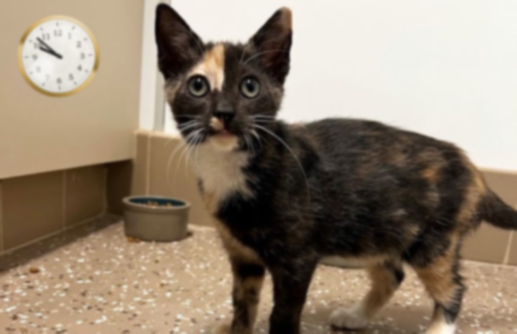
9:52
